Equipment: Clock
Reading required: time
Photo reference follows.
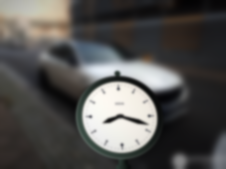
8:18
